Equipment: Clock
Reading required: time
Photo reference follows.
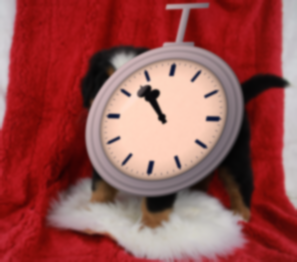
10:53
